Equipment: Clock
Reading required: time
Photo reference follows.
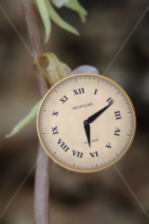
6:11
